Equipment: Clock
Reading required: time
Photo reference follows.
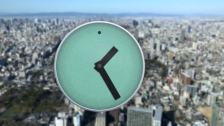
1:25
